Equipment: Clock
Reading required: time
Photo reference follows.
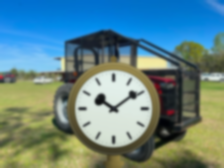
10:09
